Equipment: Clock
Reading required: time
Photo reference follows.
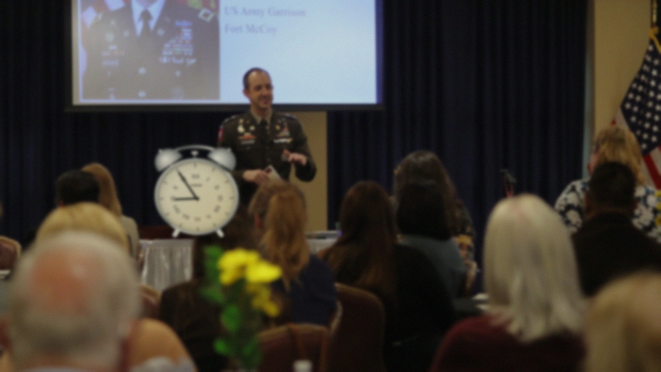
8:55
